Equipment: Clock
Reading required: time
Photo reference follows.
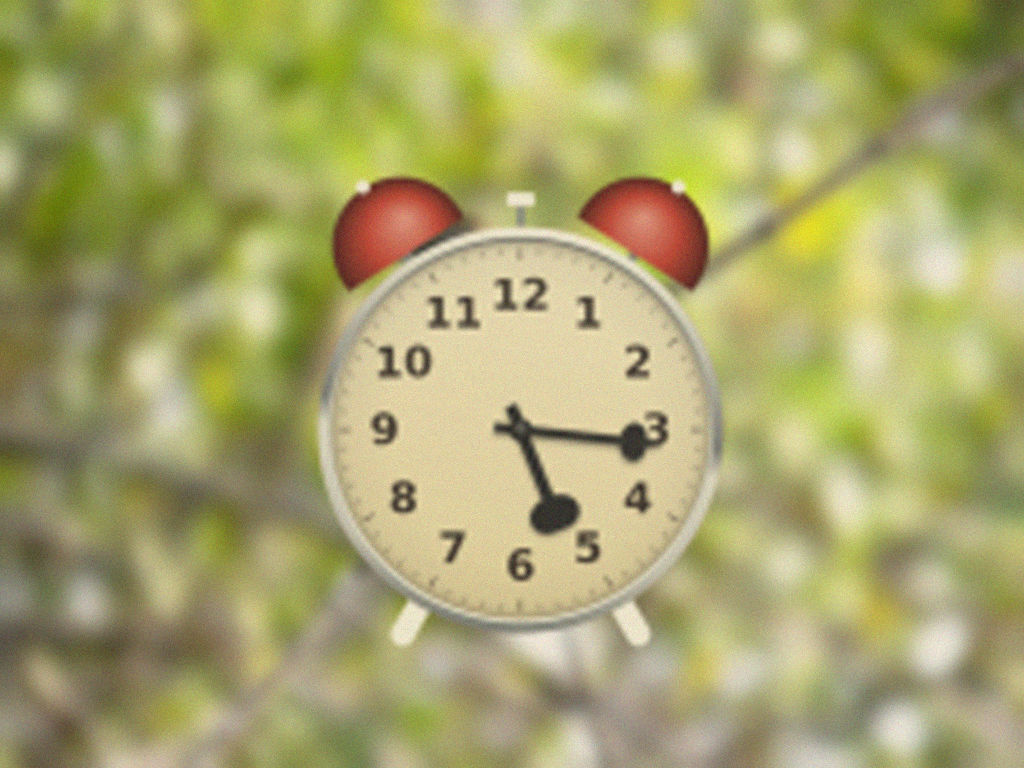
5:16
